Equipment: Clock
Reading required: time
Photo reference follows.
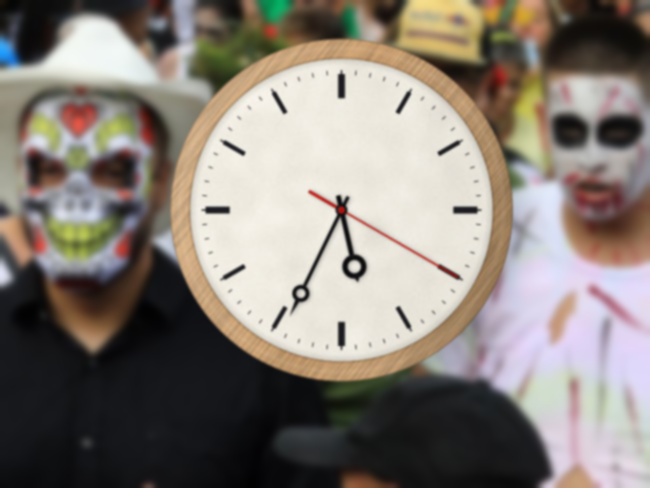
5:34:20
